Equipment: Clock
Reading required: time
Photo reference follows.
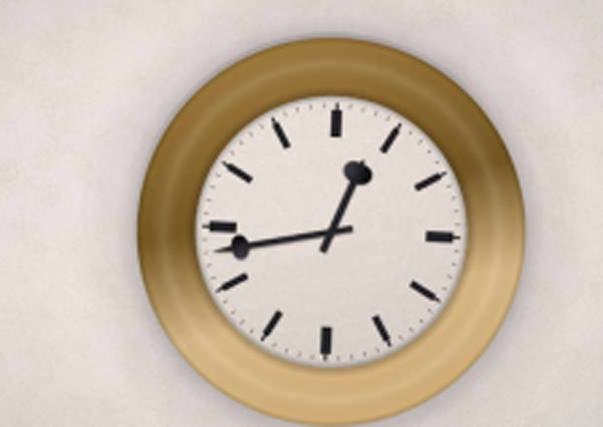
12:43
